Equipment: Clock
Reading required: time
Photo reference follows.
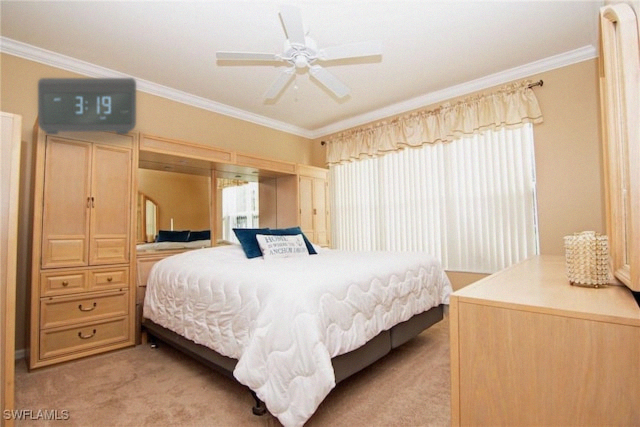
3:19
